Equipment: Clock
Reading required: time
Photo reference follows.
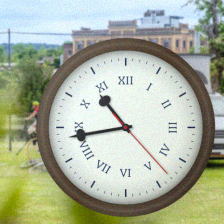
10:43:23
